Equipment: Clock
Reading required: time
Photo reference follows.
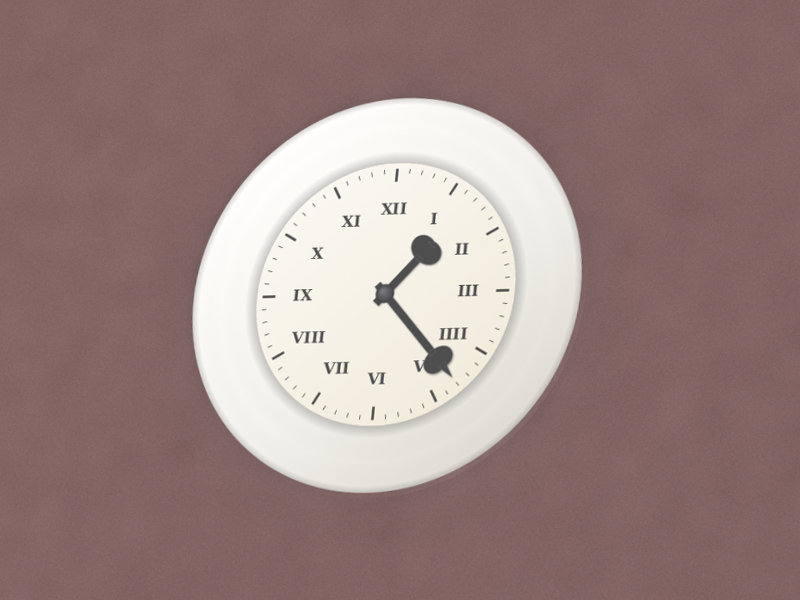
1:23
